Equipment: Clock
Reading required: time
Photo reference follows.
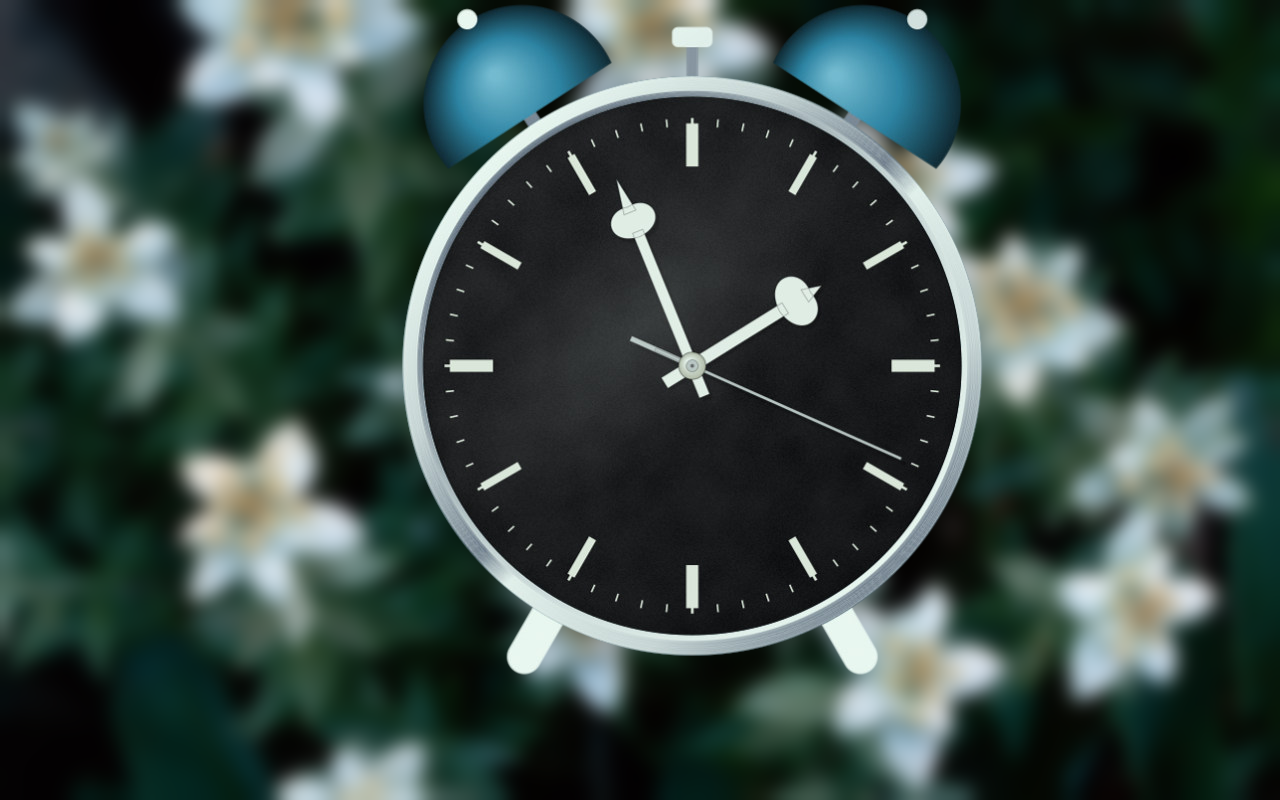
1:56:19
